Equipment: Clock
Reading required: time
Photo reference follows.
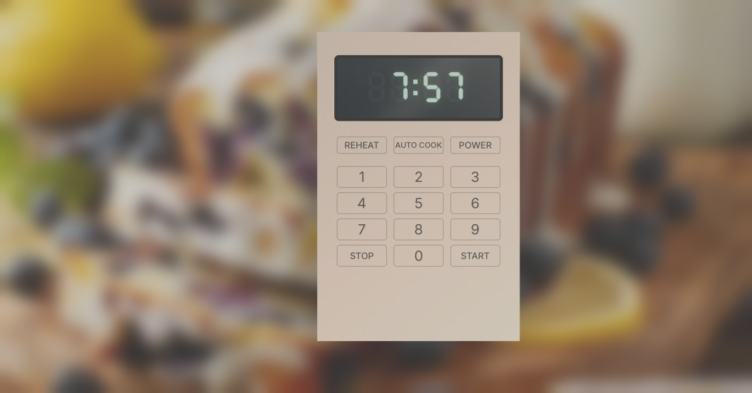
7:57
